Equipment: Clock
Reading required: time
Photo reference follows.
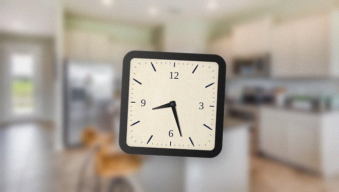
8:27
